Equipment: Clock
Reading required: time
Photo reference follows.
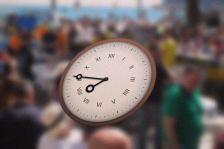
7:46
